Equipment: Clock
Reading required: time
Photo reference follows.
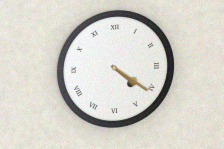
4:21
